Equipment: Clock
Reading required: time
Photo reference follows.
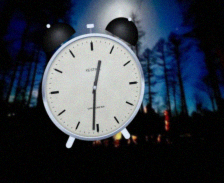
12:31
